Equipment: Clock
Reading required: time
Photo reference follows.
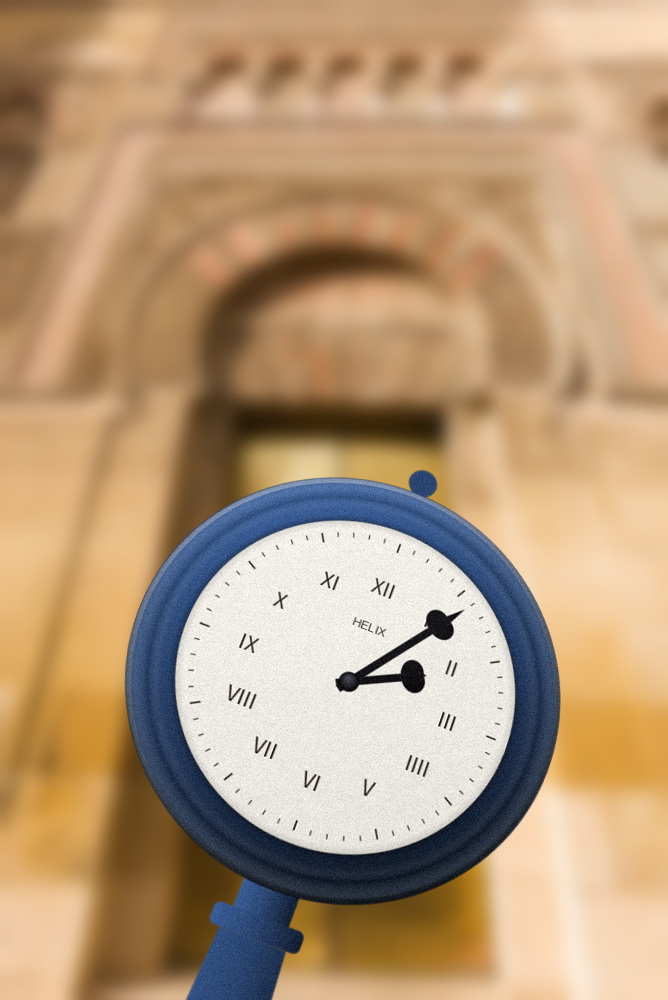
2:06
